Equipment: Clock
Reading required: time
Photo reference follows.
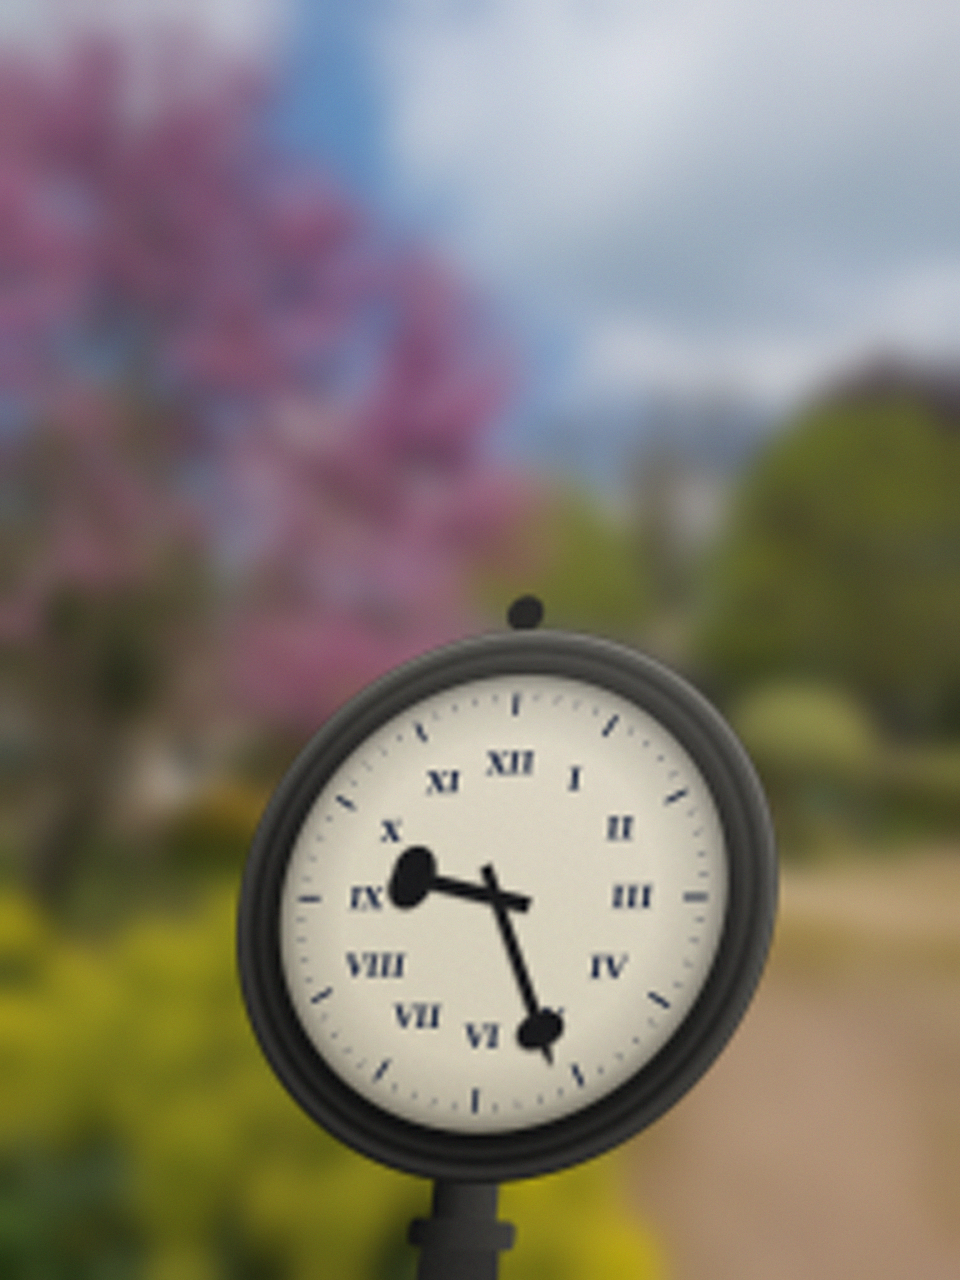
9:26
